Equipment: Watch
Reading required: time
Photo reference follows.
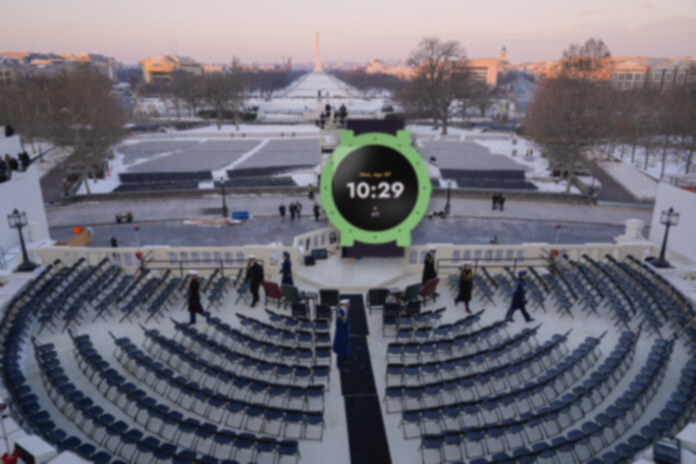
10:29
